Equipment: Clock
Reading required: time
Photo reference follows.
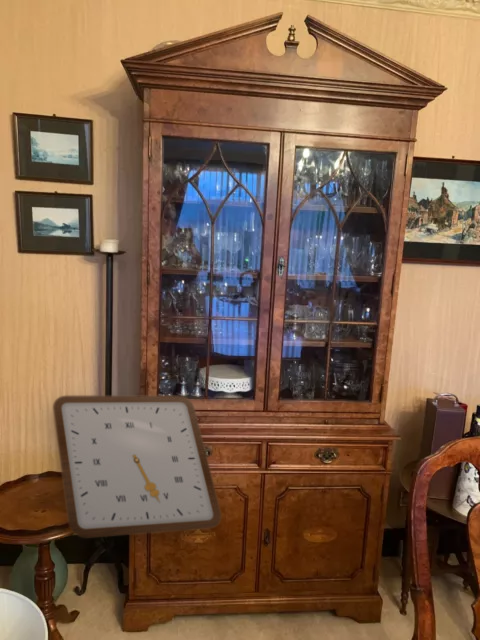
5:27
